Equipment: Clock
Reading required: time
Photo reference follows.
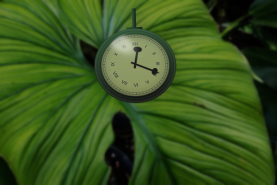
12:19
